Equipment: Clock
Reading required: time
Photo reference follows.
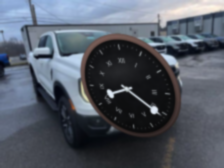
8:21
